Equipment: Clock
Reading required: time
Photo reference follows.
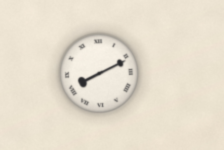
8:11
